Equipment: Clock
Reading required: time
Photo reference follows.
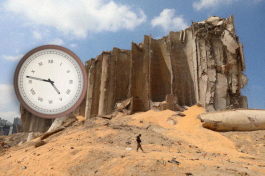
4:47
